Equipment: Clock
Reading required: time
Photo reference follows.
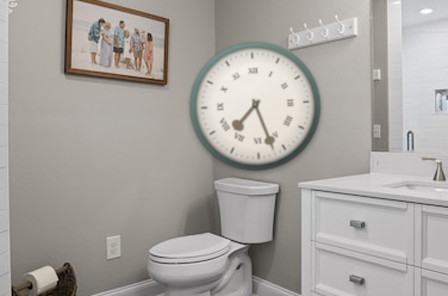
7:27
